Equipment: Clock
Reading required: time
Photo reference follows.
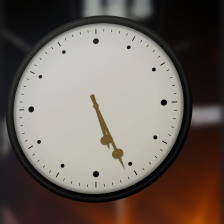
5:26
